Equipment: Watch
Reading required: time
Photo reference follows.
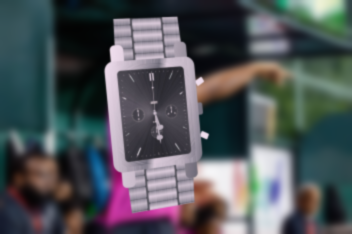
5:29
